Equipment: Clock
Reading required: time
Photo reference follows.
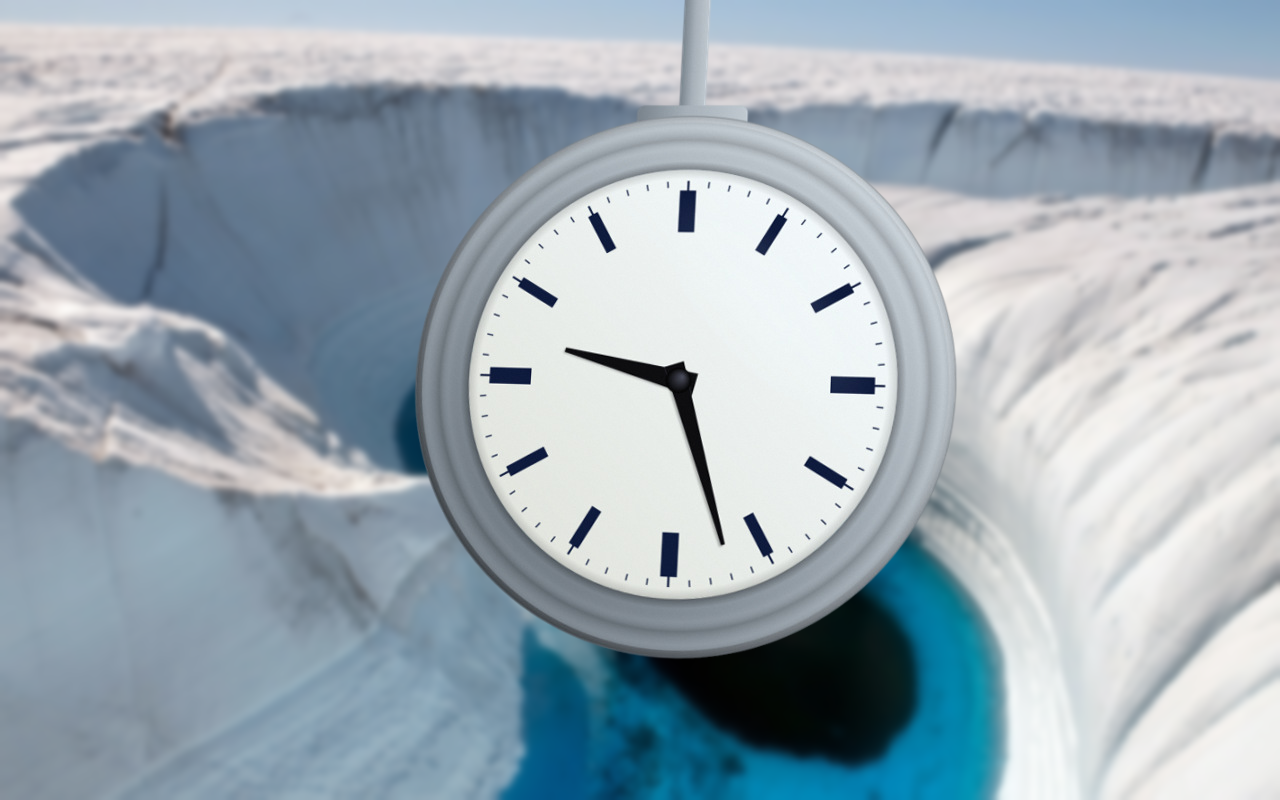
9:27
